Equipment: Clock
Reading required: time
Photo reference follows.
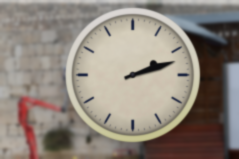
2:12
